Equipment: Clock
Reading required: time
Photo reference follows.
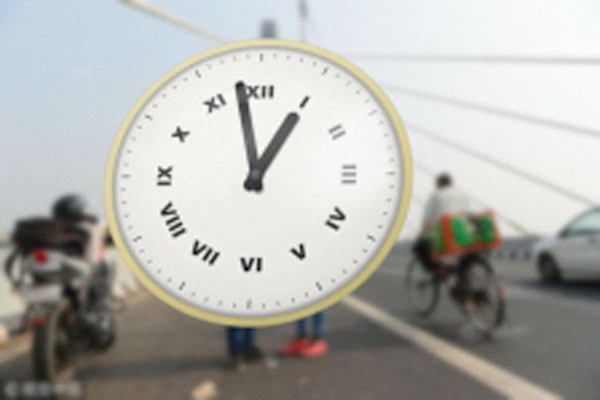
12:58
